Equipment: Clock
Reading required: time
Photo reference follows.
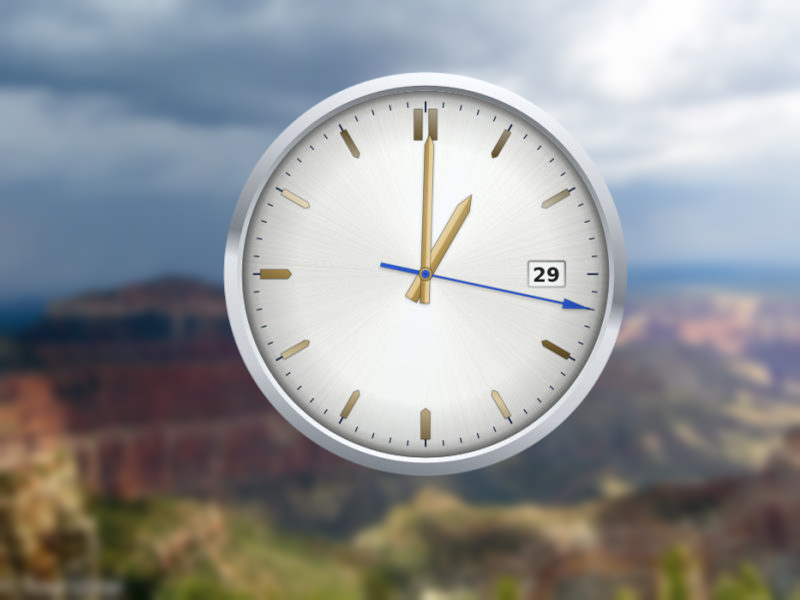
1:00:17
